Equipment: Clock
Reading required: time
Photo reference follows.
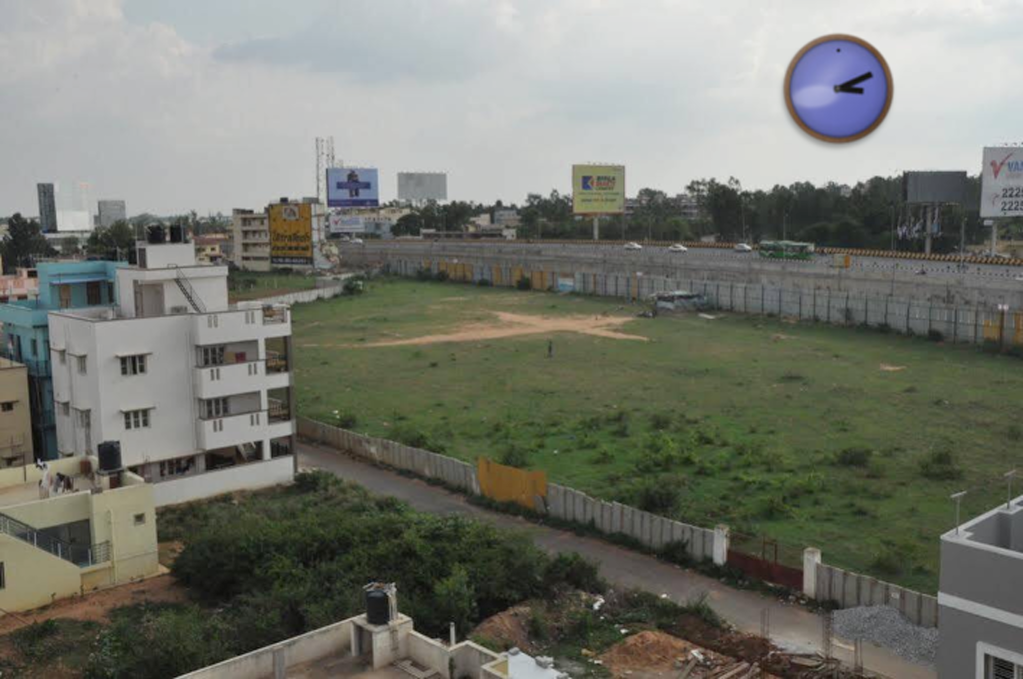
3:11
